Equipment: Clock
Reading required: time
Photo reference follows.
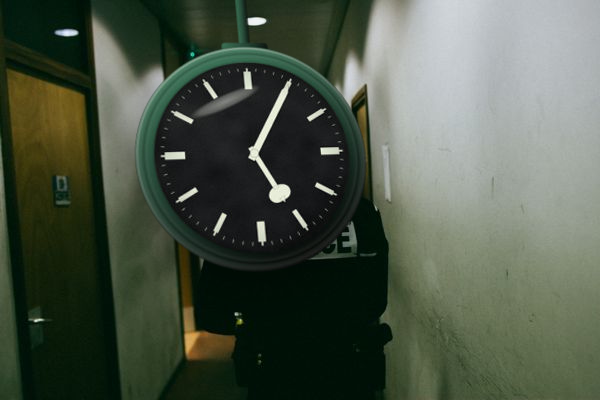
5:05
